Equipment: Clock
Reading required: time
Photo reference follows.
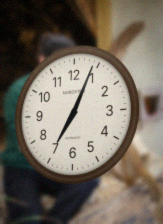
7:04
